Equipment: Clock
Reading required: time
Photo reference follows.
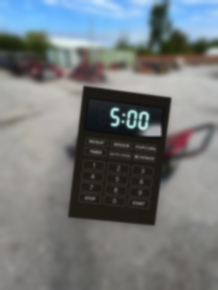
5:00
